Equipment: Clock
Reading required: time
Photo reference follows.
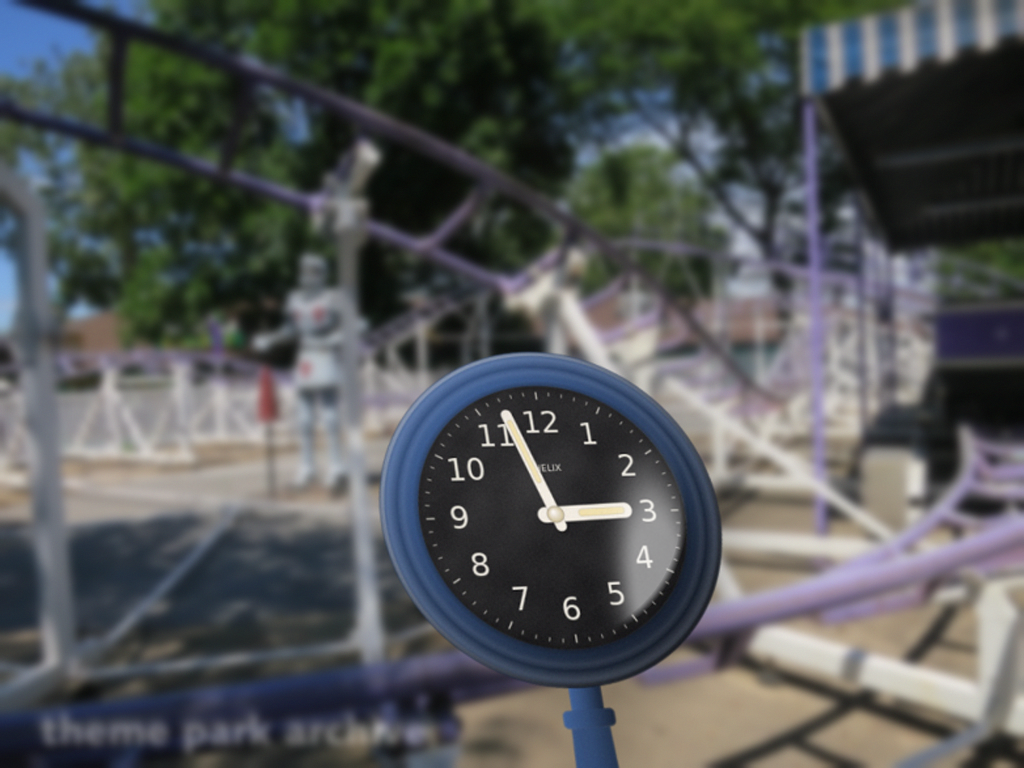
2:57
